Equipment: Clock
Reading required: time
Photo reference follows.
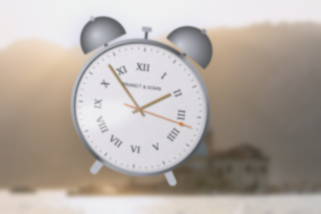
1:53:17
